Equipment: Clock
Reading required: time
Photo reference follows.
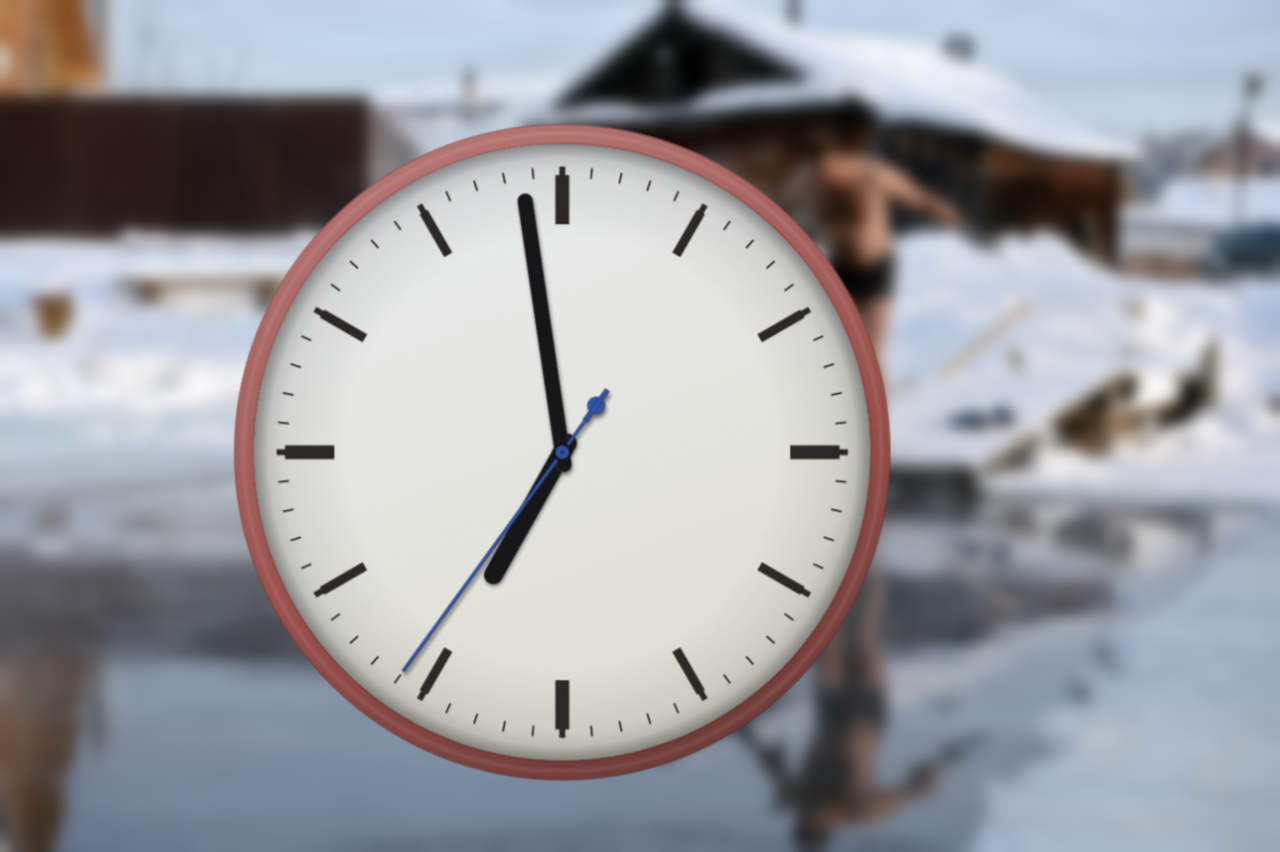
6:58:36
